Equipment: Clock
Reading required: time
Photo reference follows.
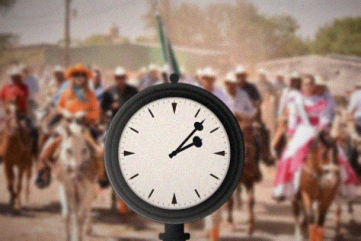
2:07
